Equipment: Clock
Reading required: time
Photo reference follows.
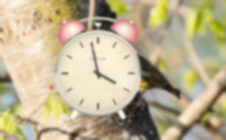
3:58
